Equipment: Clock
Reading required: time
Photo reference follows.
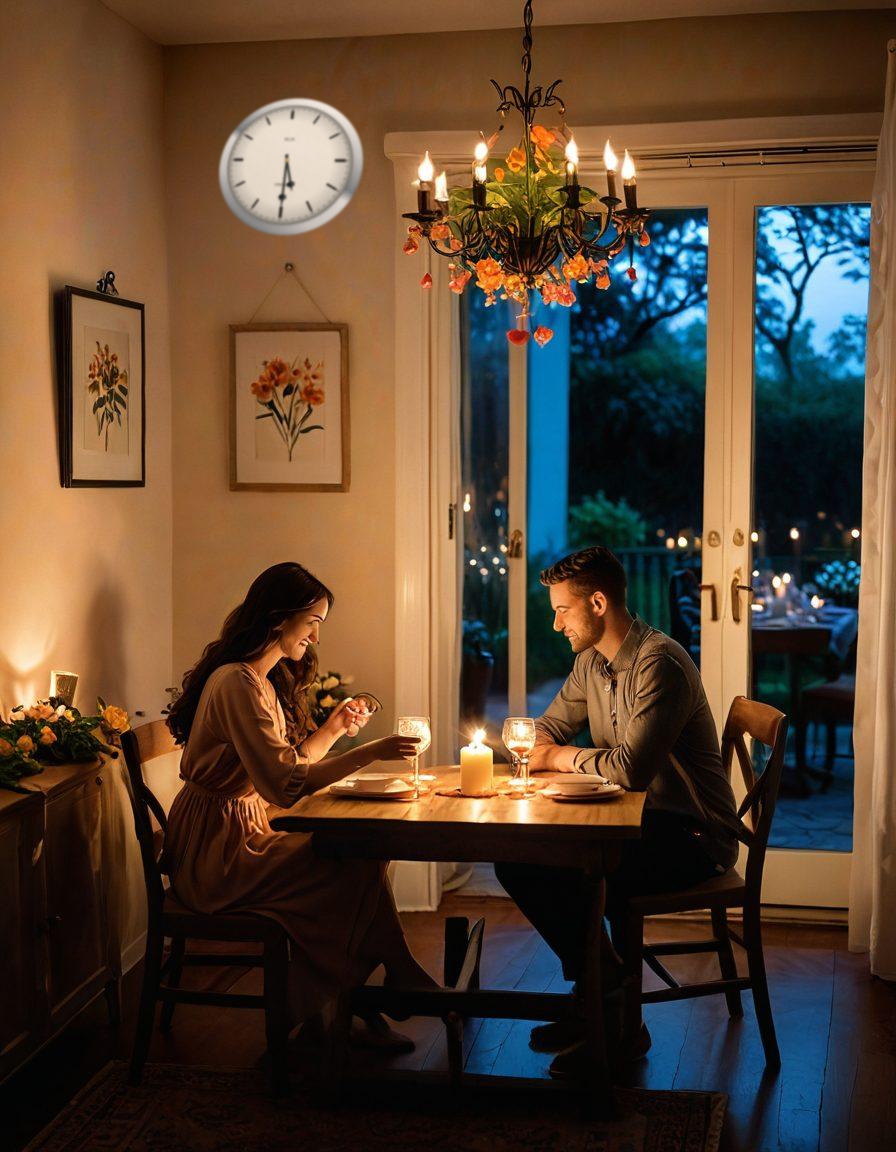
5:30
